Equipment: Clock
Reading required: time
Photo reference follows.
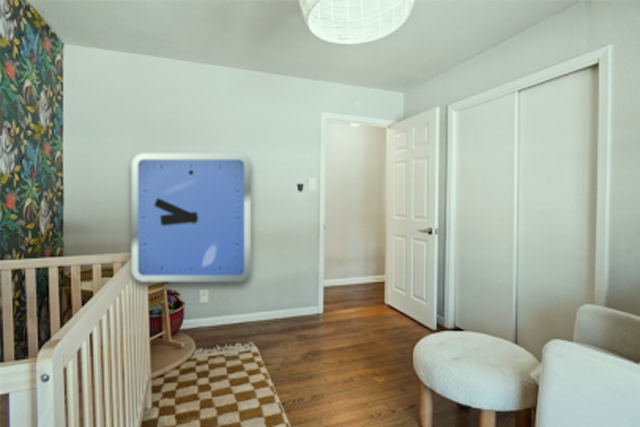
8:49
